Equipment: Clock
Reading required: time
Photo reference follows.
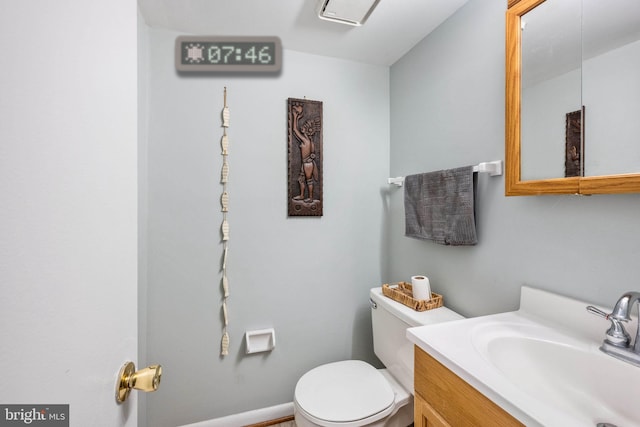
7:46
